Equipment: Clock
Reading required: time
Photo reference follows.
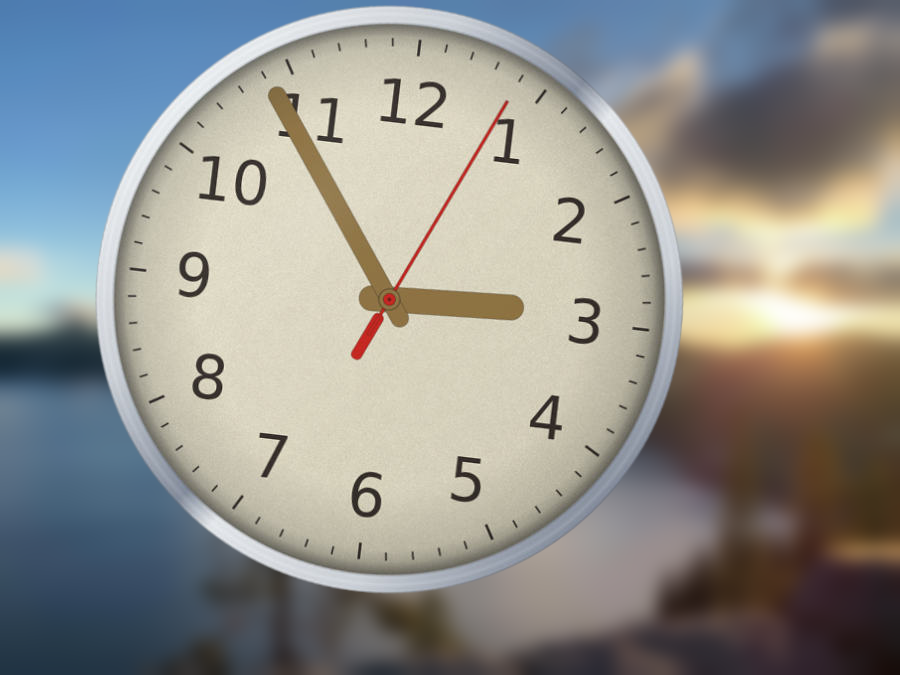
2:54:04
